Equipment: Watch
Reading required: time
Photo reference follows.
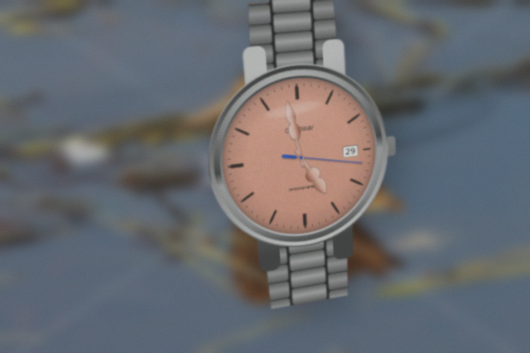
4:58:17
